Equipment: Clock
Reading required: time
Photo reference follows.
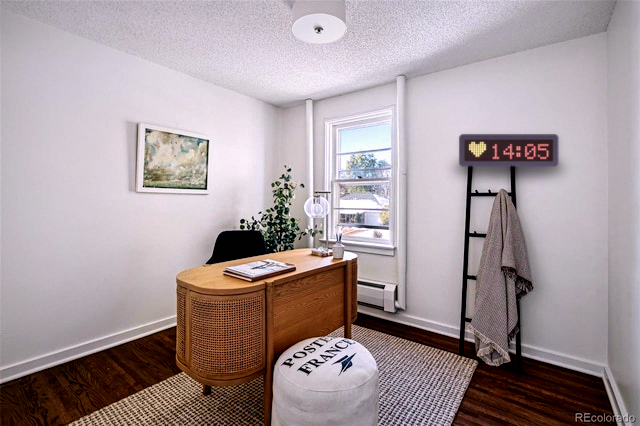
14:05
